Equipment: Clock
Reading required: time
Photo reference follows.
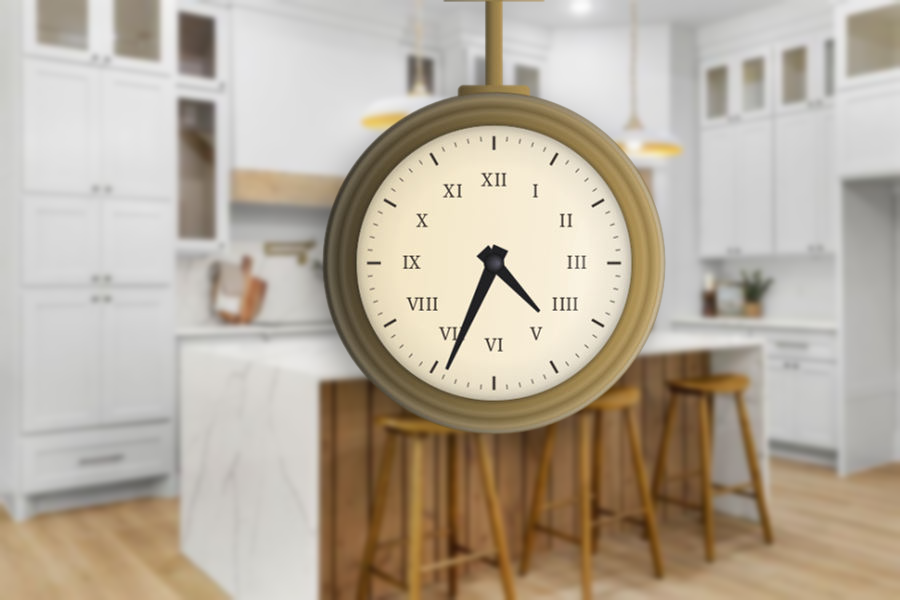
4:34
